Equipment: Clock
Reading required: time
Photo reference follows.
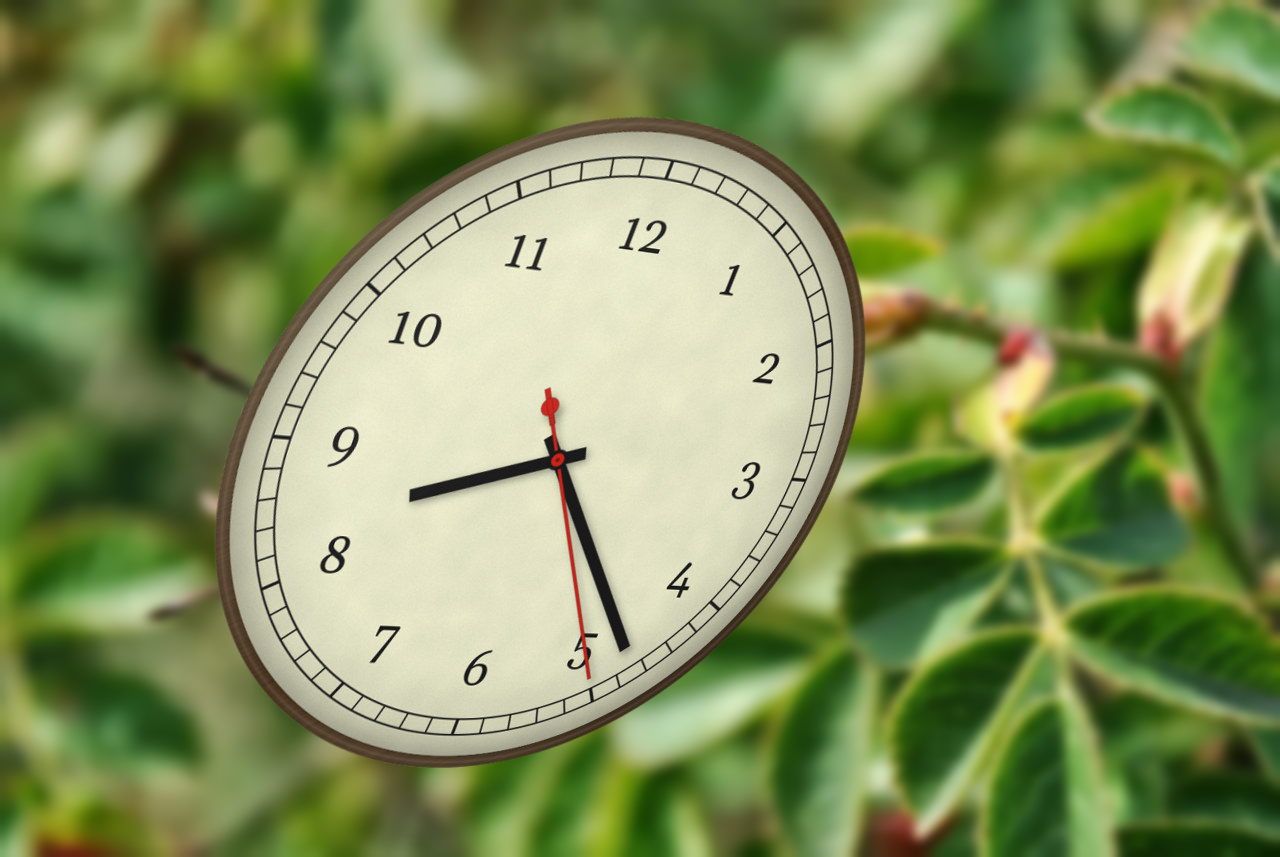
8:23:25
